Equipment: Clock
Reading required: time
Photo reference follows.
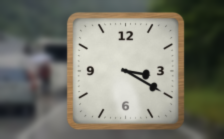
3:20
